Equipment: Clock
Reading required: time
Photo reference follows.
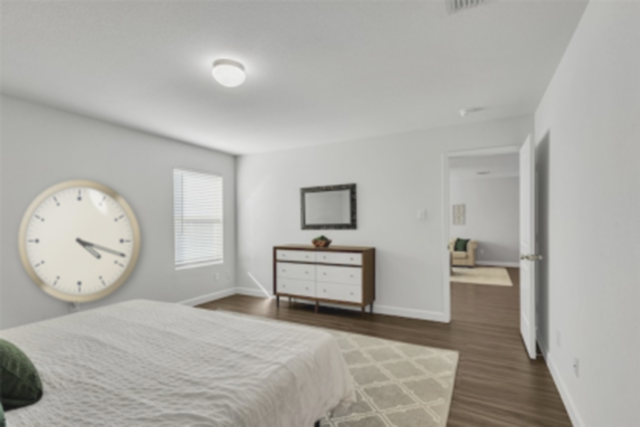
4:18
